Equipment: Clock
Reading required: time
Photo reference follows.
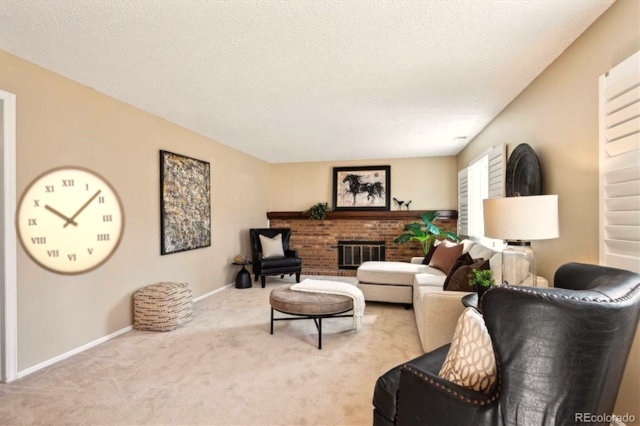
10:08
